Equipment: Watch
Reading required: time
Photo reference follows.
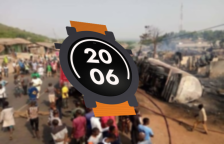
20:06
